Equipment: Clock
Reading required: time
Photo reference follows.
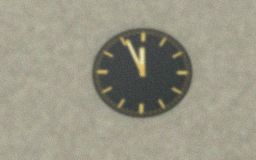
11:56
